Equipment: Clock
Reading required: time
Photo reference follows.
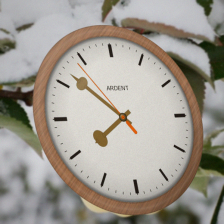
7:51:54
